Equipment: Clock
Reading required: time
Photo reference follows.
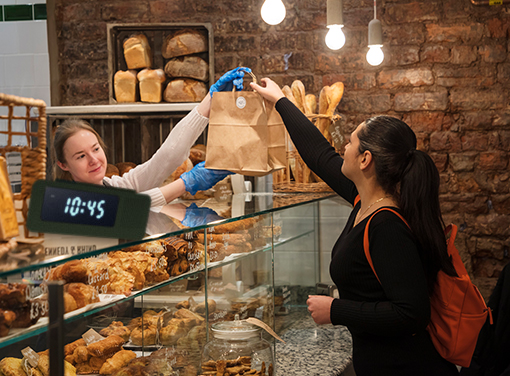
10:45
